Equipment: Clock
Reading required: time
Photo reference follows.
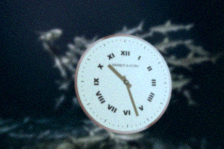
10:27
